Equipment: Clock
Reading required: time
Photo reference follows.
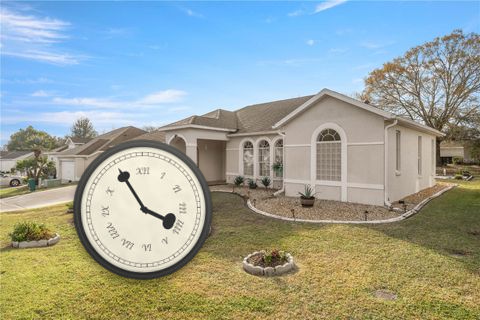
3:55
